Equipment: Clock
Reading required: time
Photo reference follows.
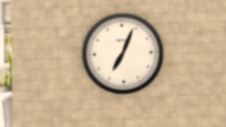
7:04
